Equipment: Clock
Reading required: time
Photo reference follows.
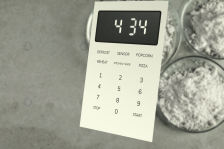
4:34
